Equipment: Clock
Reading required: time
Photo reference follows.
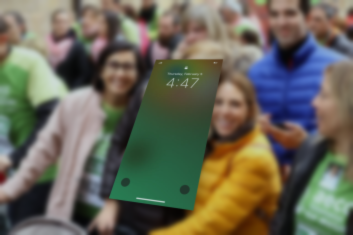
4:47
